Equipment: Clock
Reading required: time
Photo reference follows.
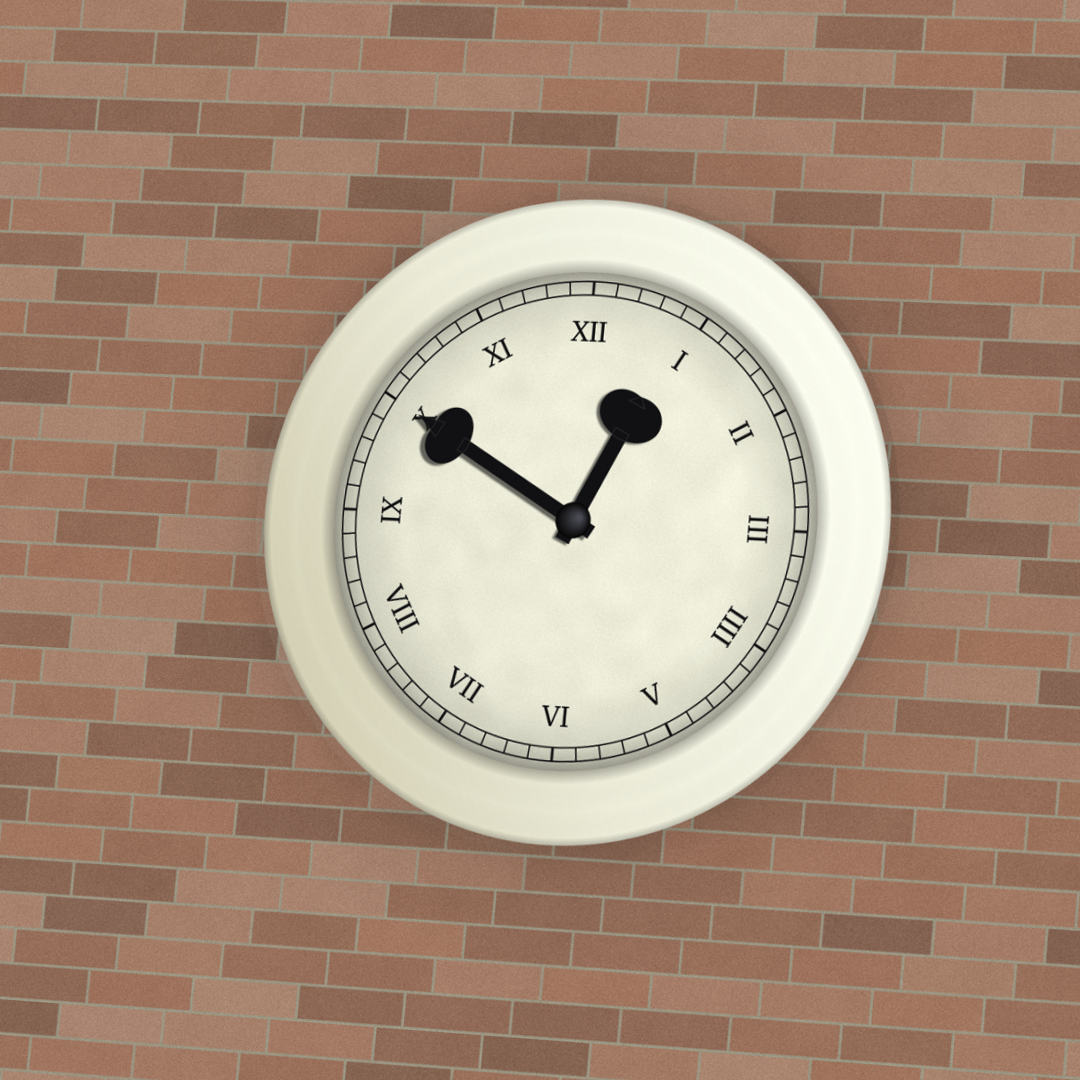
12:50
